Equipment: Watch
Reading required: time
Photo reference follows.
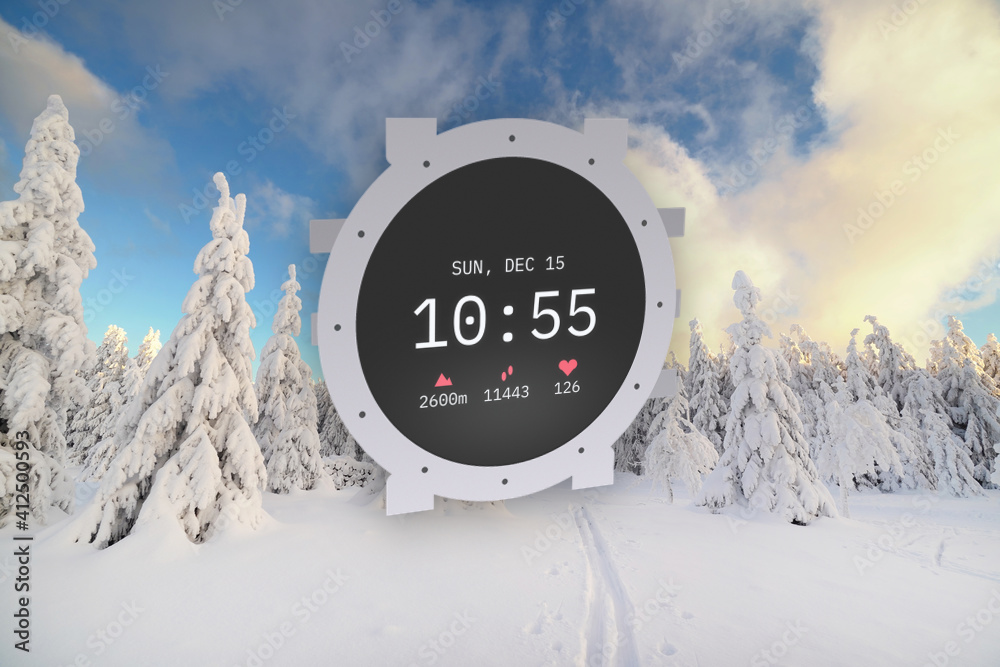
10:55
